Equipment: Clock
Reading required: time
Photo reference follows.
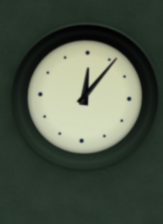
12:06
